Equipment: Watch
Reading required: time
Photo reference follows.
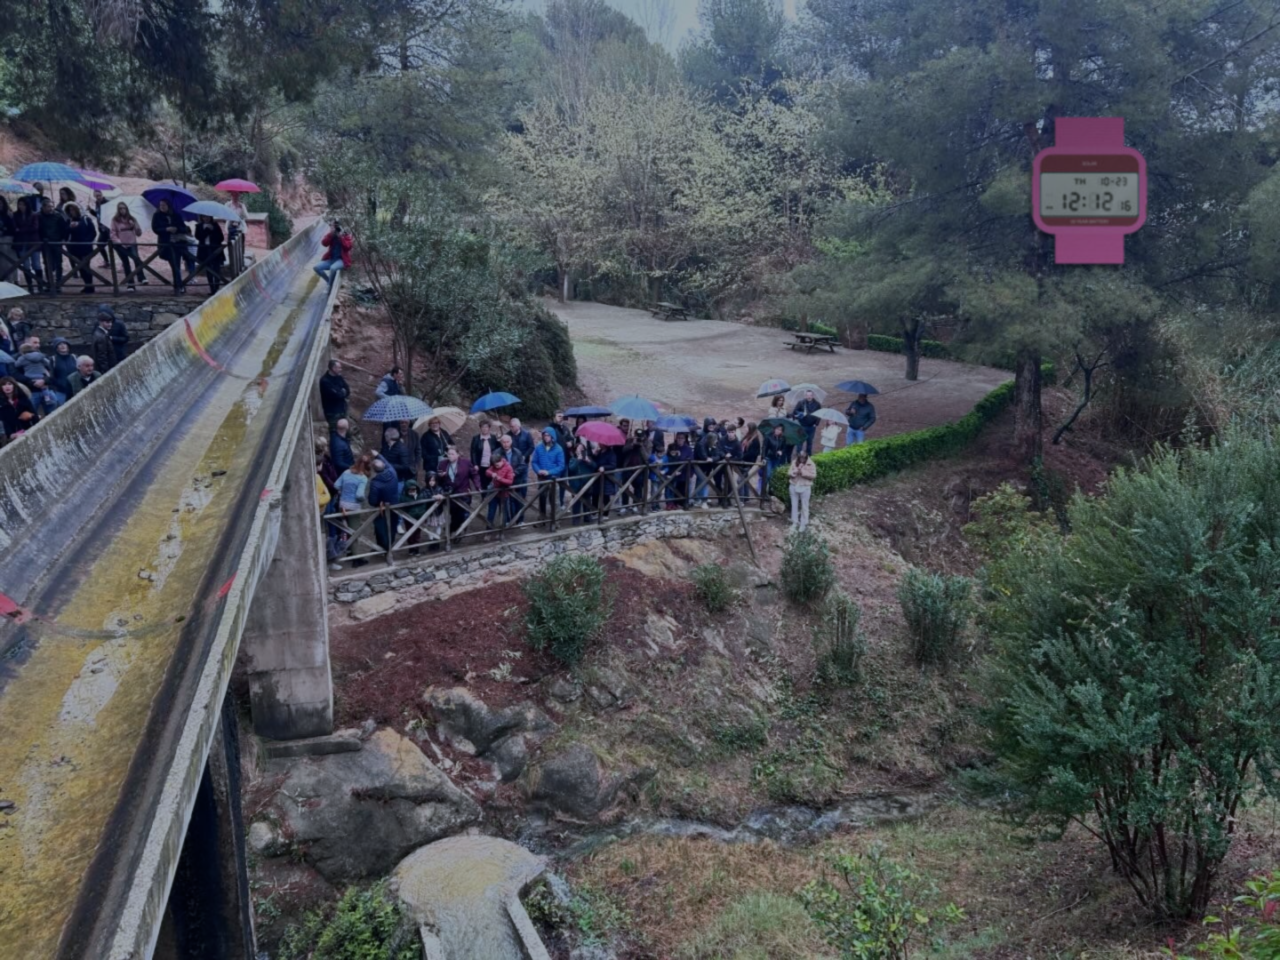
12:12
